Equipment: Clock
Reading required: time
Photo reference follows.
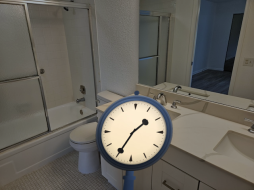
1:35
